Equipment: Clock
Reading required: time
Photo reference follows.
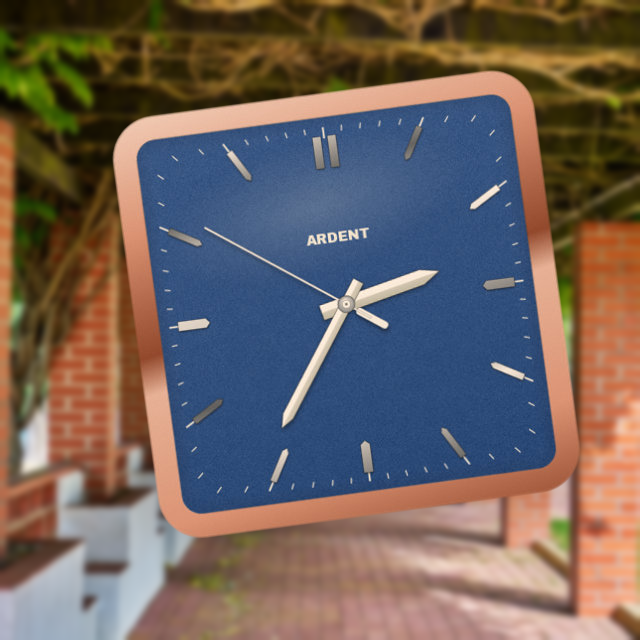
2:35:51
